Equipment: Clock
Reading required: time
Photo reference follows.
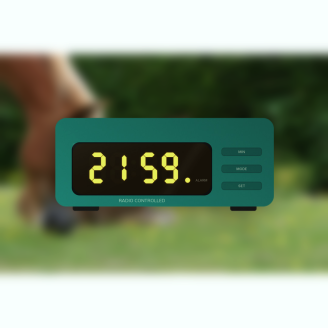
21:59
